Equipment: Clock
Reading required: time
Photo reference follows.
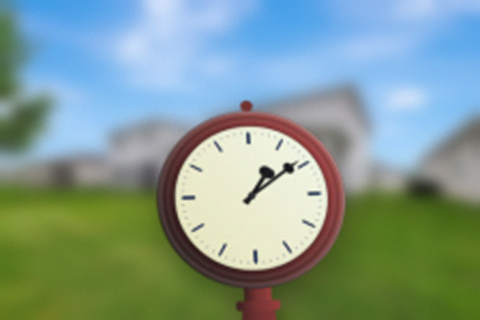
1:09
